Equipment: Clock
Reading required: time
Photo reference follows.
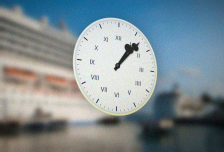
1:07
